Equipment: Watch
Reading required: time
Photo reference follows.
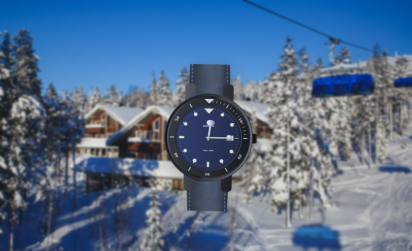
12:15
